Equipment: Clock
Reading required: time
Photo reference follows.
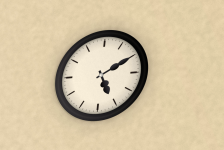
5:10
